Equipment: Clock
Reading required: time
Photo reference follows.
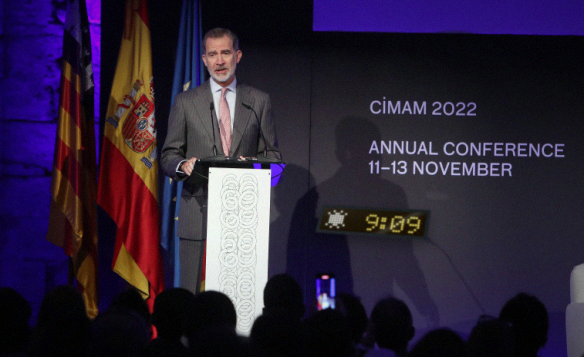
9:09
